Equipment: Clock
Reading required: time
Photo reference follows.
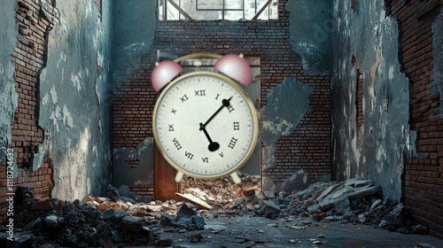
5:08
